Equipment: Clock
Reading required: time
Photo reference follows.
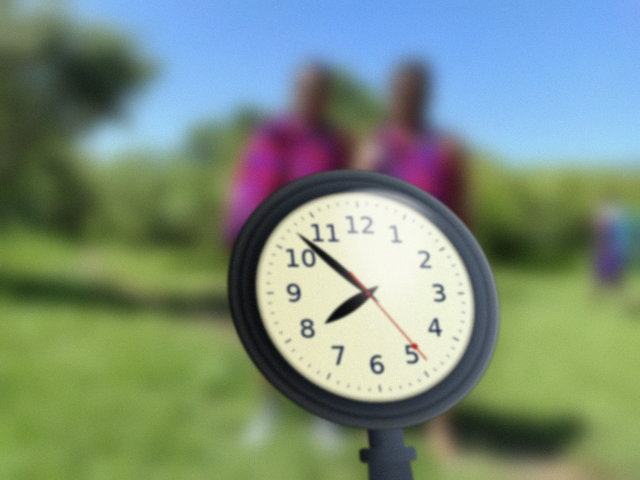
7:52:24
